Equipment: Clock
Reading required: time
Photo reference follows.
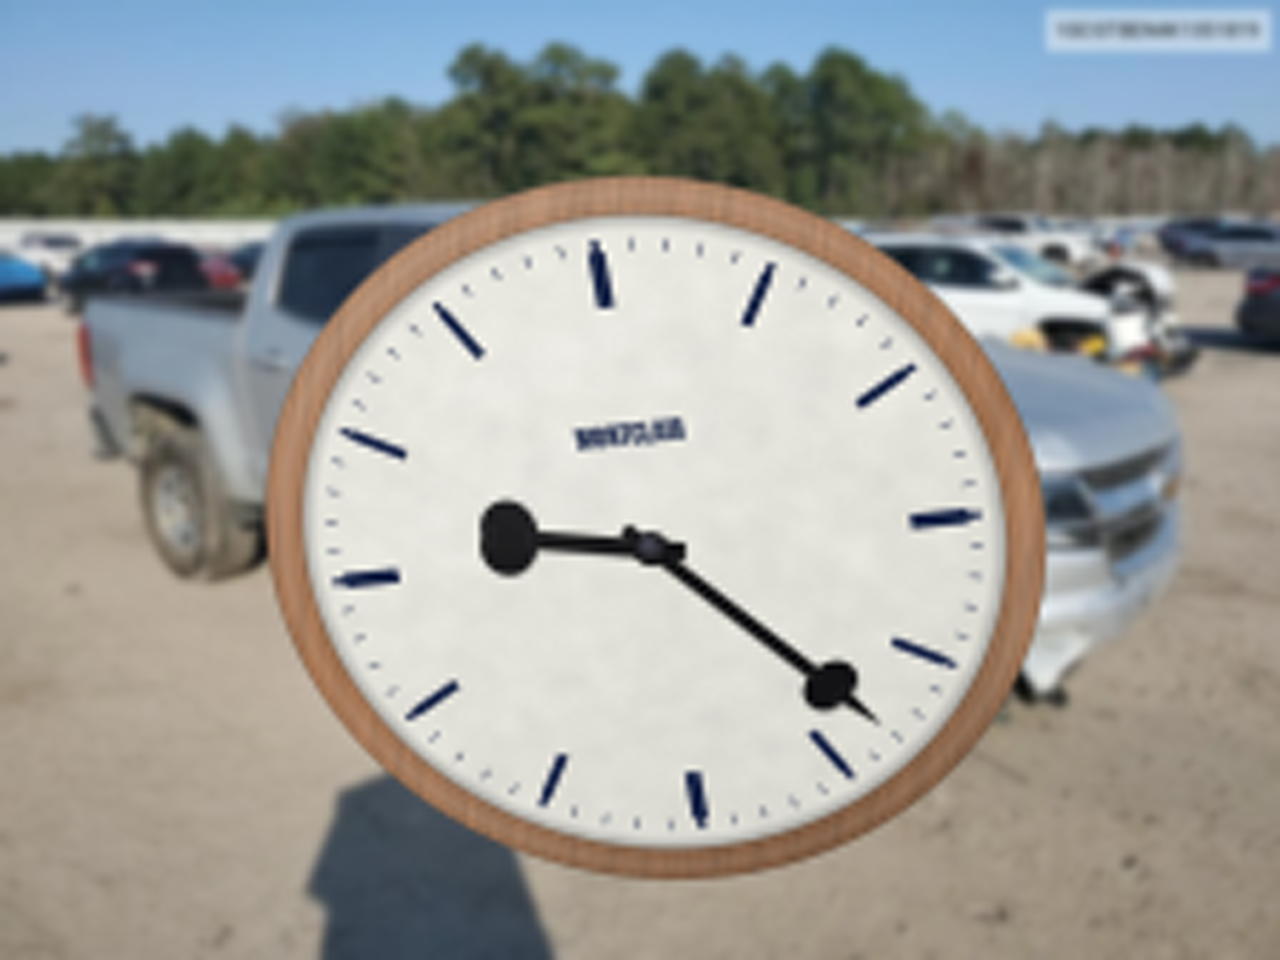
9:23
